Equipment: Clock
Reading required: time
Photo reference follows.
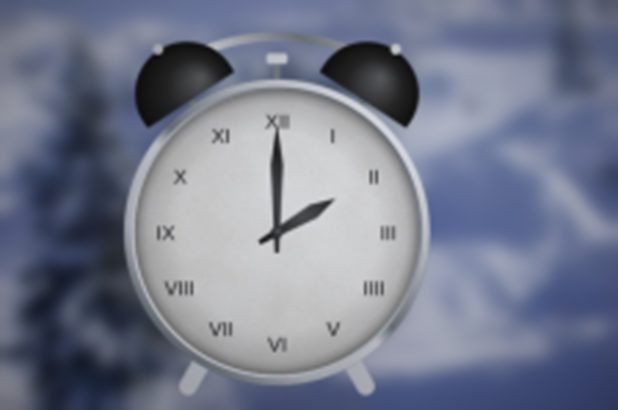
2:00
